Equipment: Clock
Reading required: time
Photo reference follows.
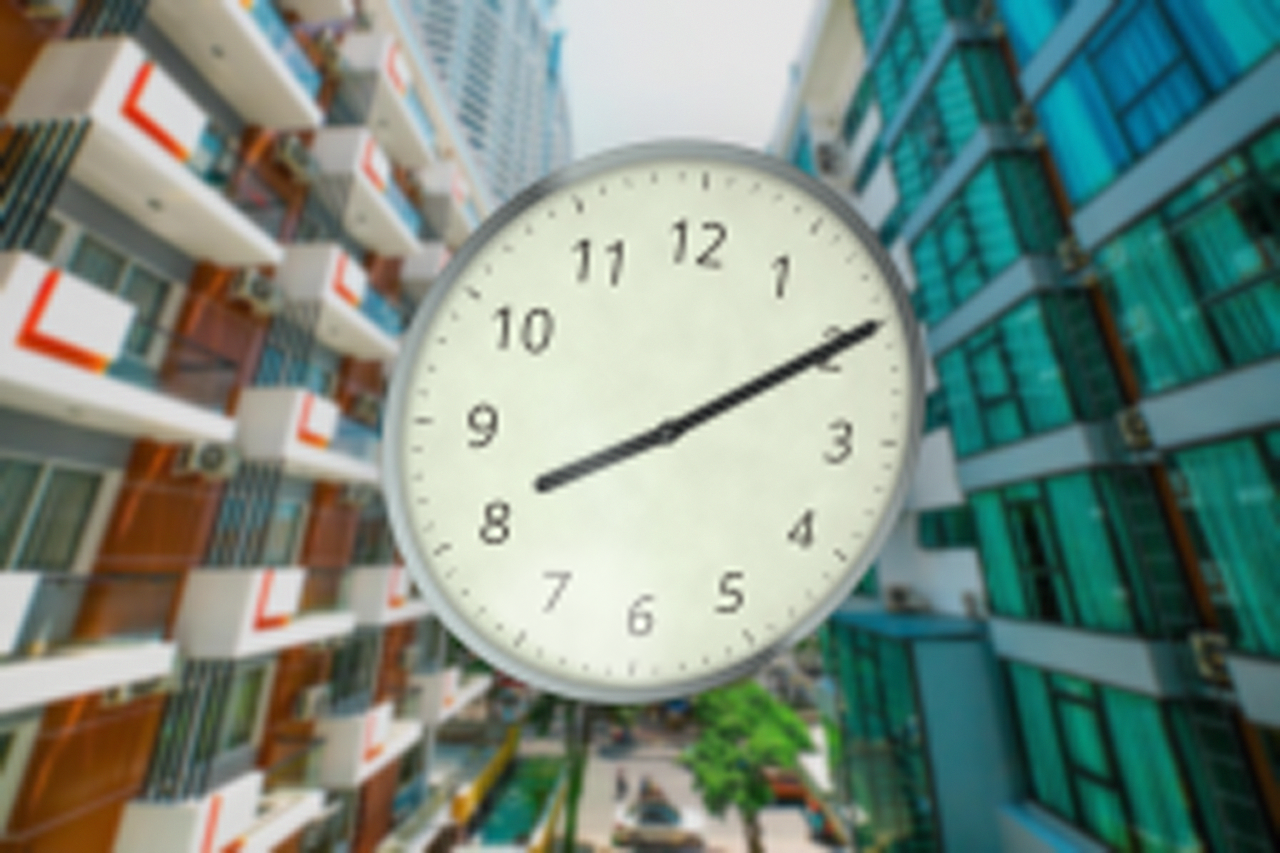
8:10
